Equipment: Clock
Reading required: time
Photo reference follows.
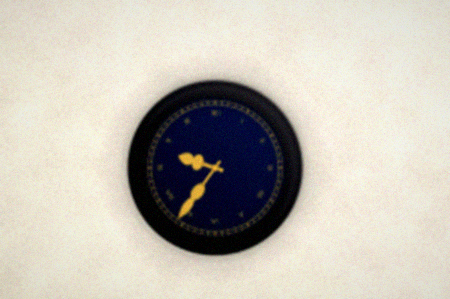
9:36
